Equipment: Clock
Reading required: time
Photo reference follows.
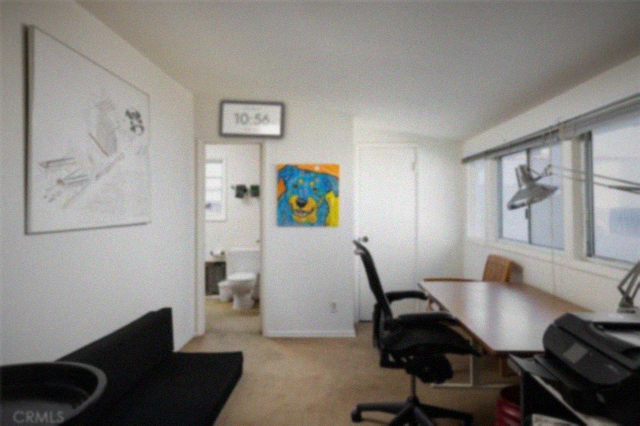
10:56
